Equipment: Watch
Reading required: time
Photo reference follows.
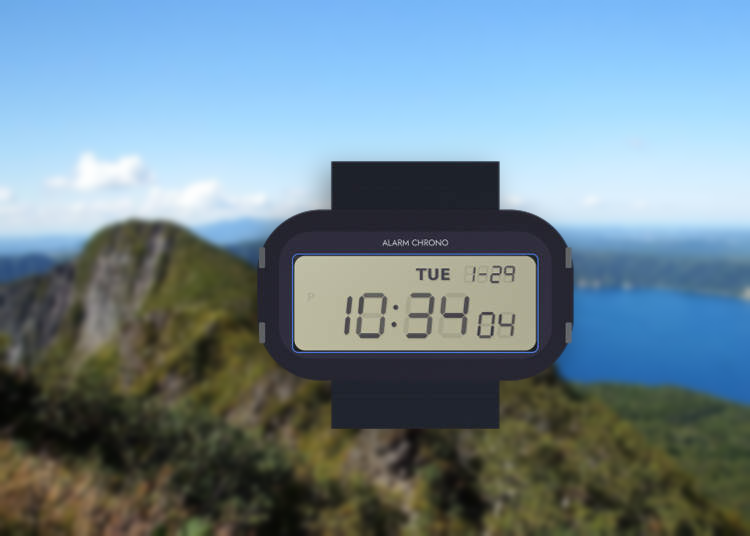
10:34:04
